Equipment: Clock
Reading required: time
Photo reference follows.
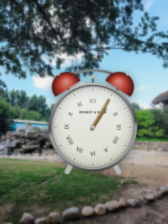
1:05
